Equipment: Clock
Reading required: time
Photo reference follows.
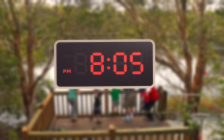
8:05
